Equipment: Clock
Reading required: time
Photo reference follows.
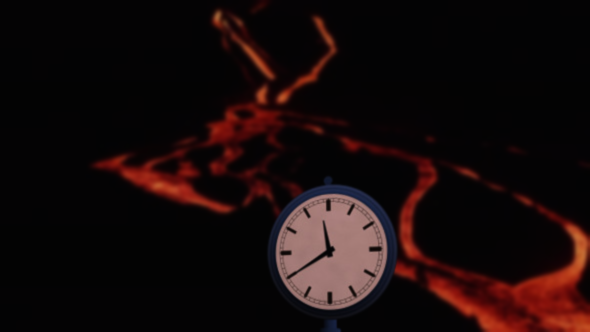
11:40
